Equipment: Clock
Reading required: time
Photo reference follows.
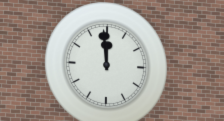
11:59
